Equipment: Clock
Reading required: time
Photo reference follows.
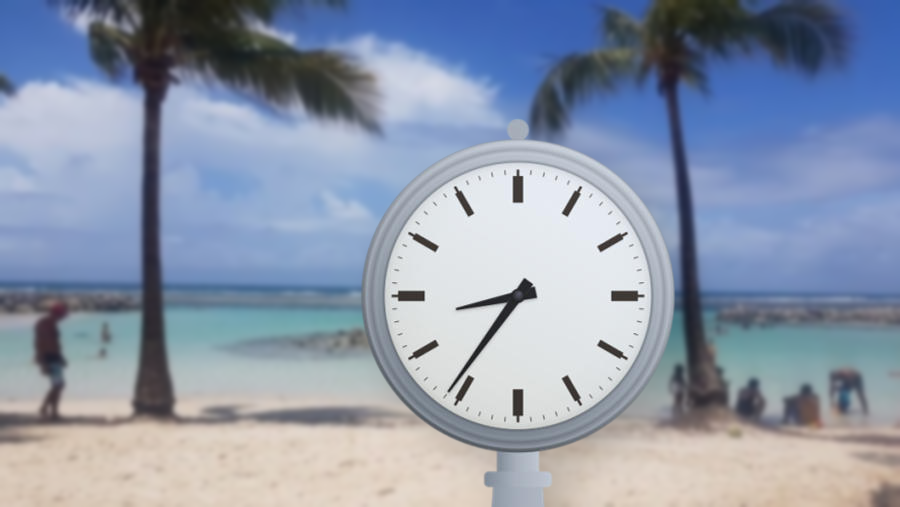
8:36
